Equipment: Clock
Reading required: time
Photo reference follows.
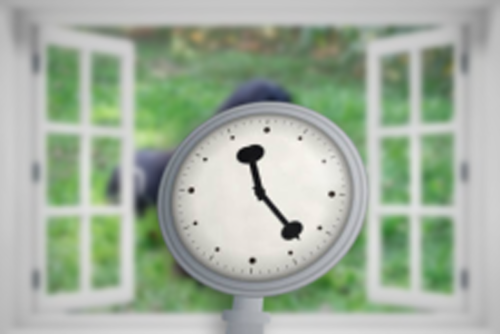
11:23
